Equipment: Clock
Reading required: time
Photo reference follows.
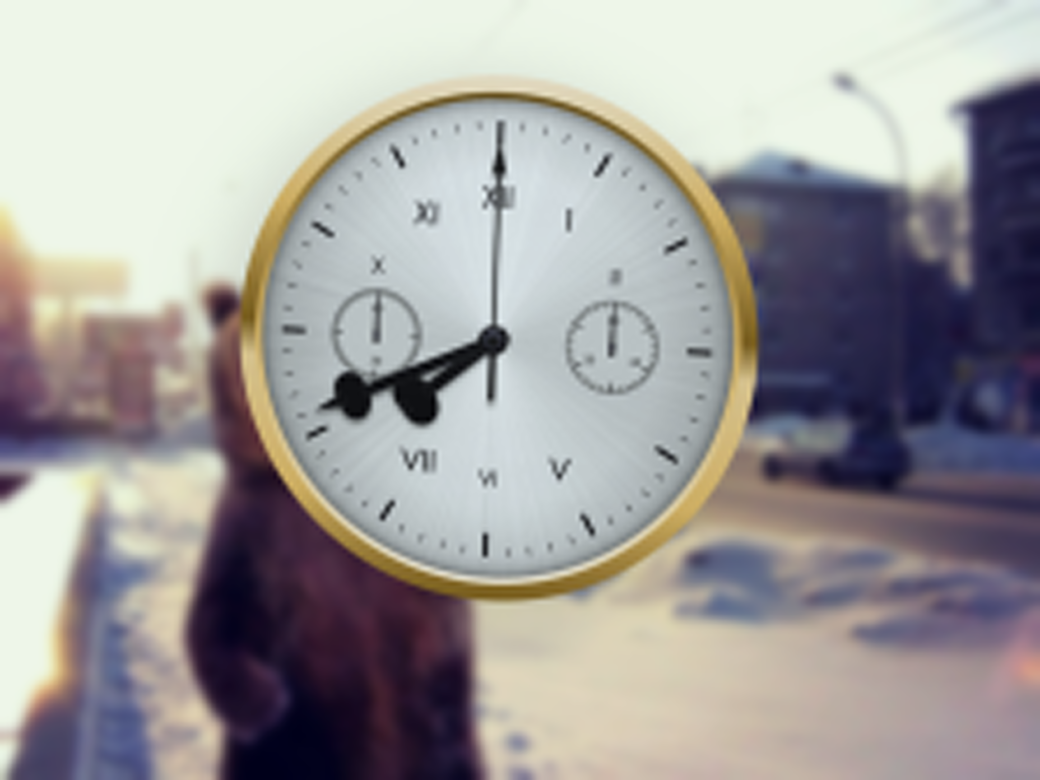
7:41
